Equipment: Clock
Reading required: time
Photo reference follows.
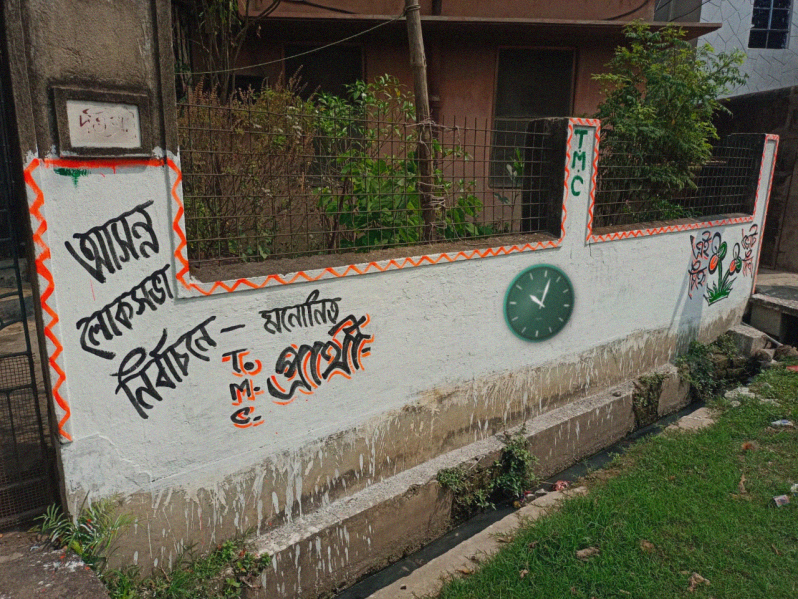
10:02
